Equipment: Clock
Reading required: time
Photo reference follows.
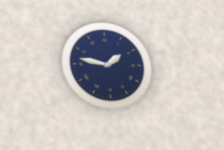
1:47
